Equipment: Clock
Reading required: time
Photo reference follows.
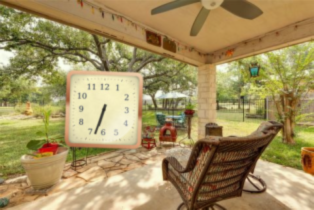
6:33
